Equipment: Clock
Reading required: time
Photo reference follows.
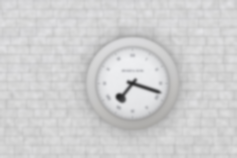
7:18
